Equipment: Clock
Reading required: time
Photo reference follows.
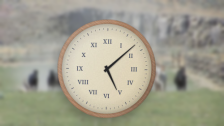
5:08
